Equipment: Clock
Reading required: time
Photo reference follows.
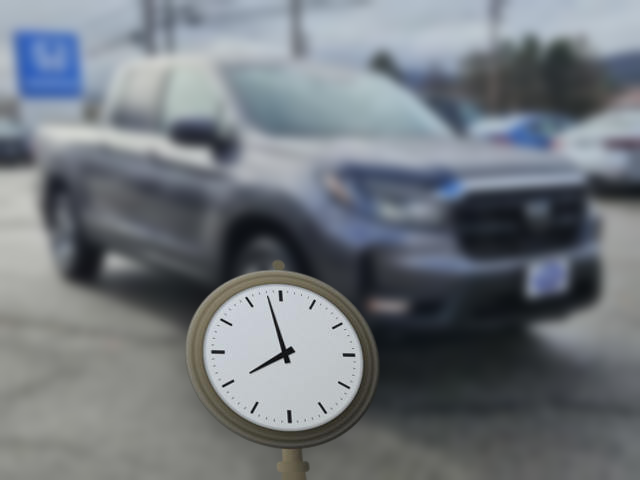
7:58
